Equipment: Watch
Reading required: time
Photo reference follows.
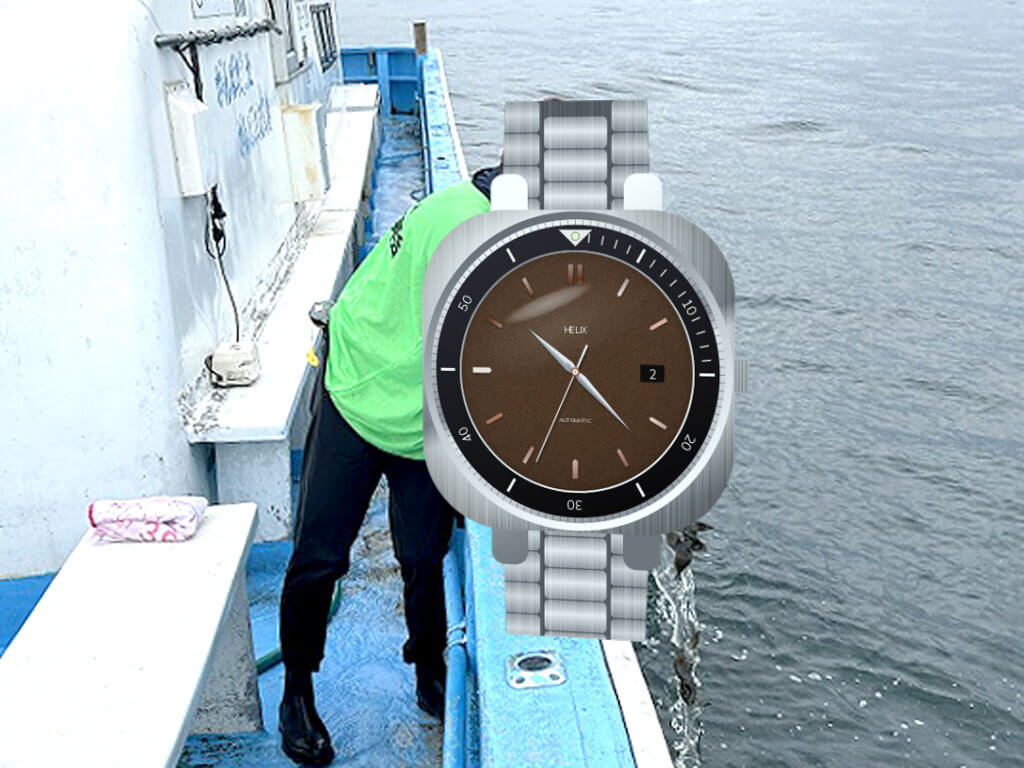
10:22:34
